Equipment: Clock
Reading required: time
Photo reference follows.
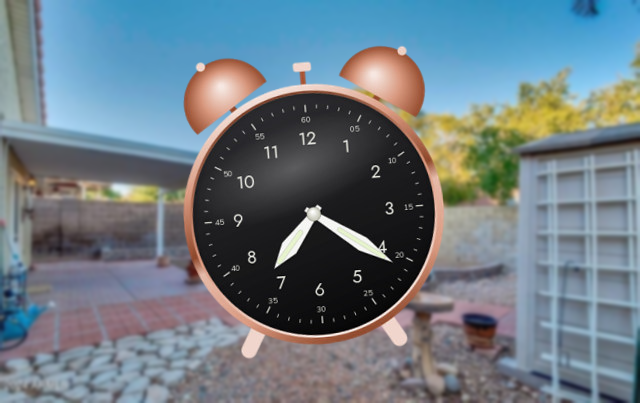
7:21
